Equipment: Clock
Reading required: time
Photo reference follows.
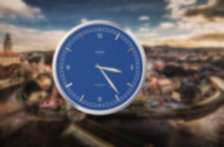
3:24
